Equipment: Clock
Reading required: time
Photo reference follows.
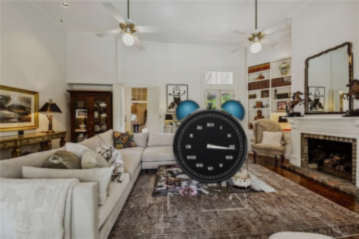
3:16
